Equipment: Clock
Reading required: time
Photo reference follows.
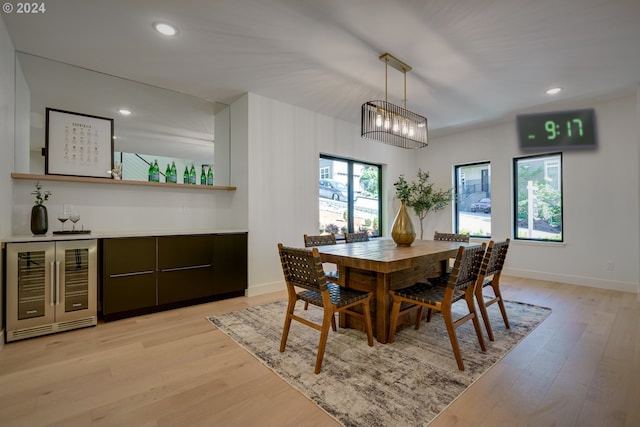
9:17
